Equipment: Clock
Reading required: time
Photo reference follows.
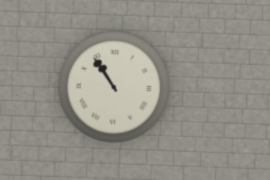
10:54
